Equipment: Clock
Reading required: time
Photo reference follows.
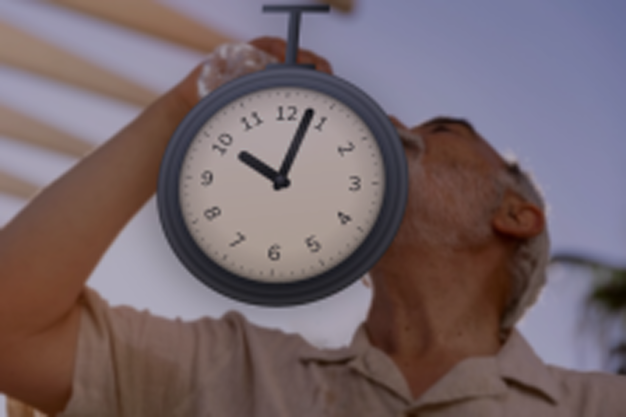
10:03
